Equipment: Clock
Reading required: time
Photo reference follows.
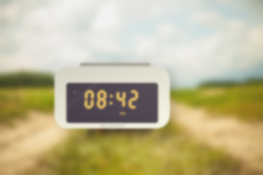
8:42
